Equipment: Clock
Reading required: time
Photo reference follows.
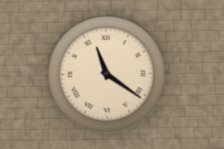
11:21
